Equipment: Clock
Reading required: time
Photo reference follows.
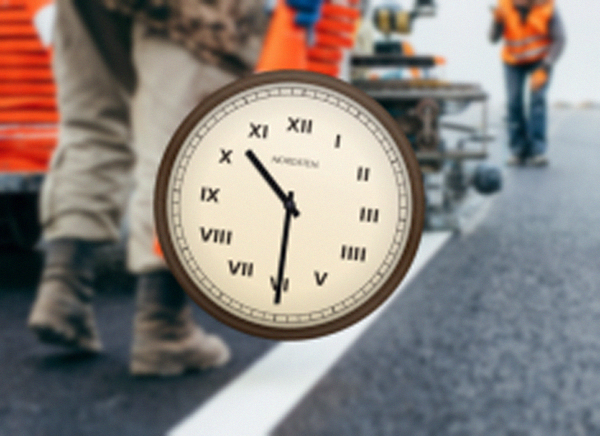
10:30
